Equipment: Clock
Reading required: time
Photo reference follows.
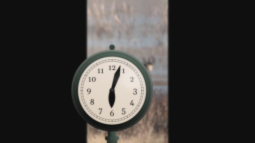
6:03
